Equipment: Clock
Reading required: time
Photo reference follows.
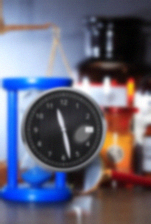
11:28
